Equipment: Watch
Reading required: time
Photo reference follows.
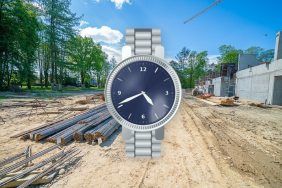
4:41
